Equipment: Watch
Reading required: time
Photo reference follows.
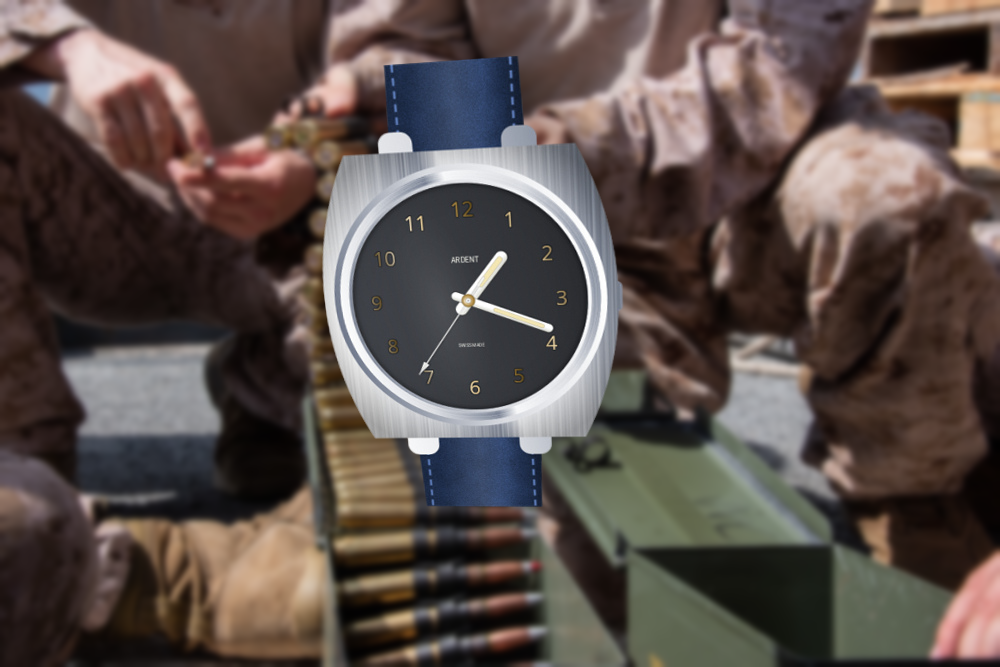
1:18:36
